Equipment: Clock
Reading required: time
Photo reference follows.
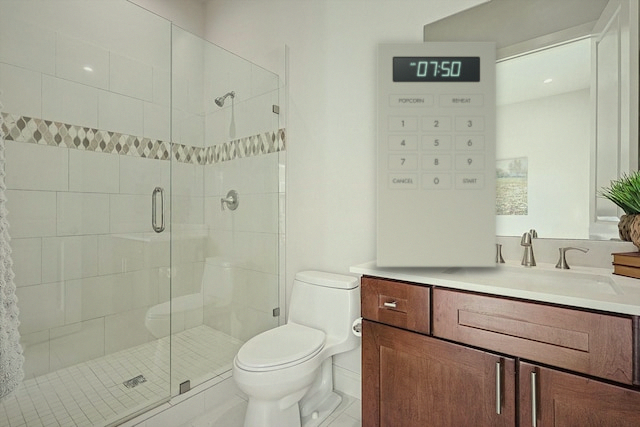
7:50
